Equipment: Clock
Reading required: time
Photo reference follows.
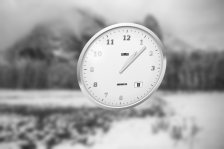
1:07
